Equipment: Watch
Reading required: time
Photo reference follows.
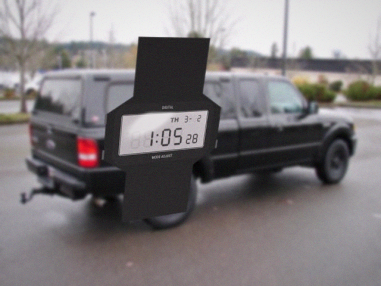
1:05:28
